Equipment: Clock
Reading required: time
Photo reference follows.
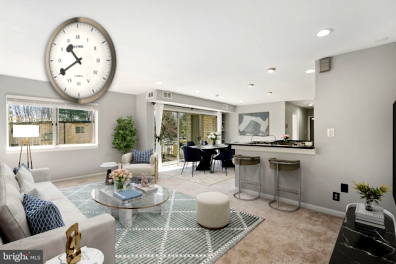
10:40
